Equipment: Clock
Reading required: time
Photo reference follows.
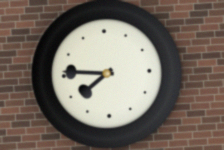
7:46
